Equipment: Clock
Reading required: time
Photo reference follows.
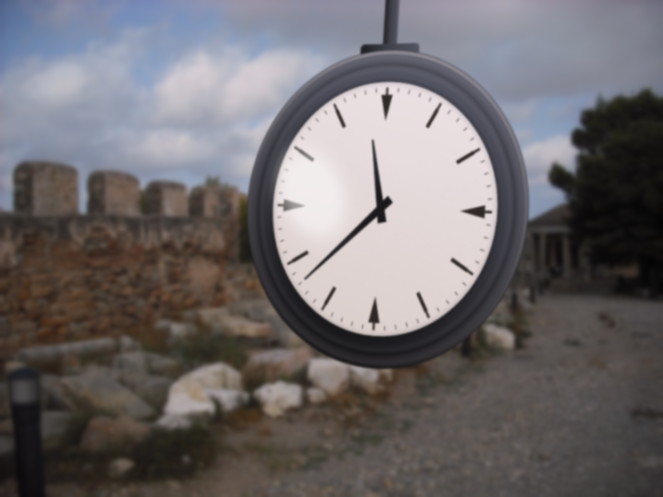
11:38
